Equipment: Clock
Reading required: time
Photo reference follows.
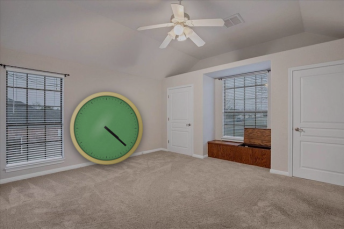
4:22
